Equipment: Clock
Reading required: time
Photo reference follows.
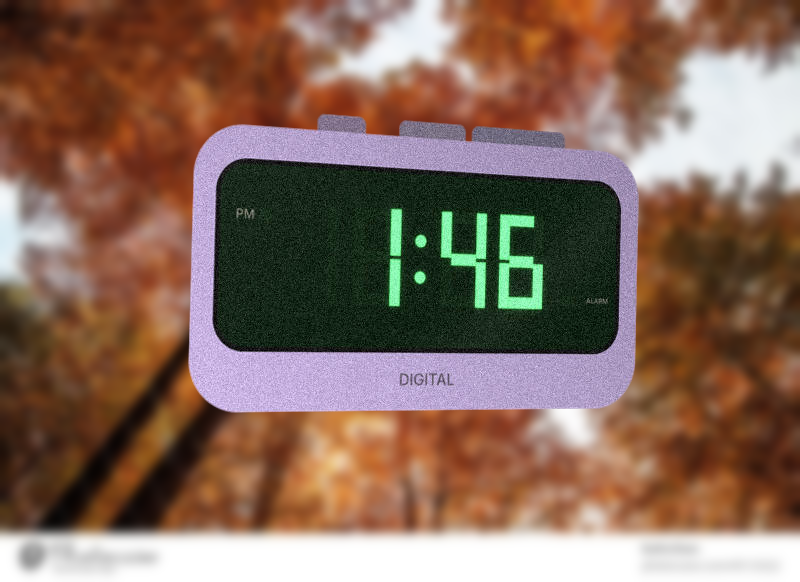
1:46
